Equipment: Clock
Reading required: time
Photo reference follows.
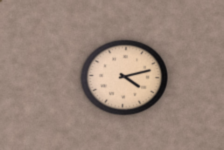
4:12
